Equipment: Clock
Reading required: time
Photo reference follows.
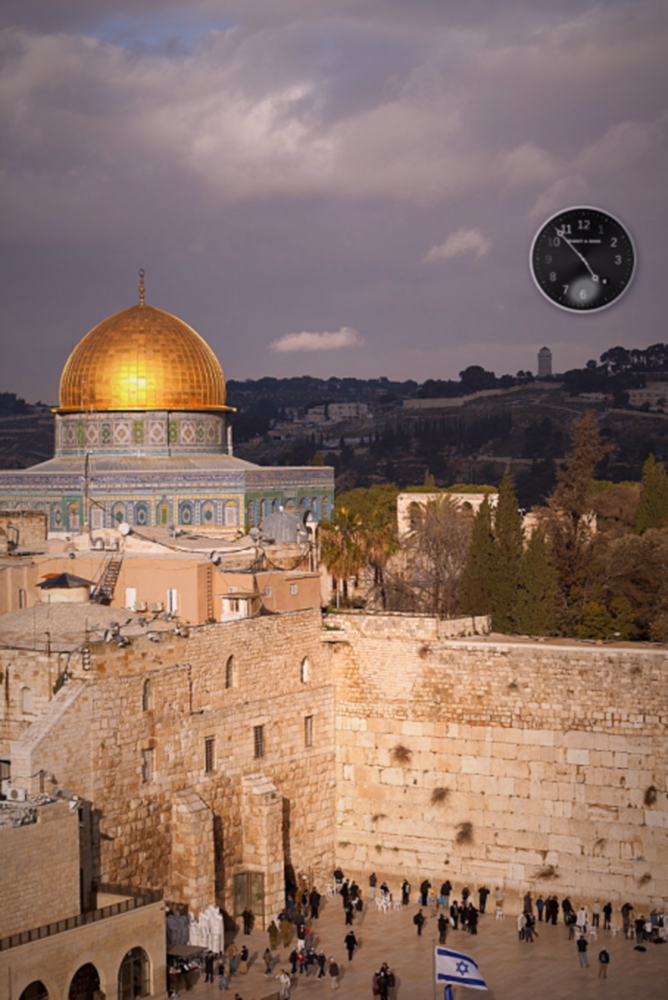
4:53
